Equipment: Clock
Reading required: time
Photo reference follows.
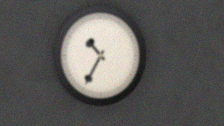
10:35
